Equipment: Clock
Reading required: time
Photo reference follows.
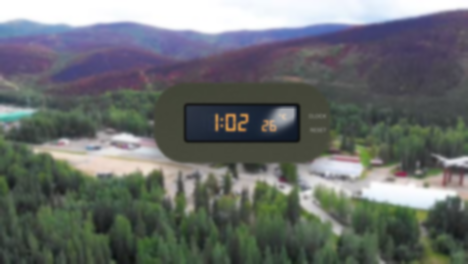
1:02
